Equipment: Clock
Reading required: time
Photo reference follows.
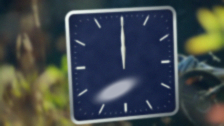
12:00
